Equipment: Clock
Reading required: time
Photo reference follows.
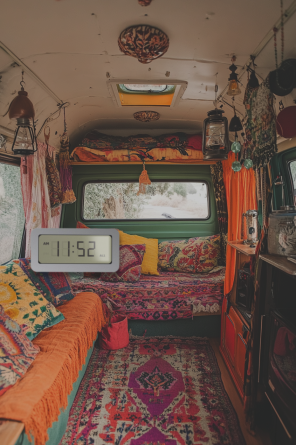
11:52
